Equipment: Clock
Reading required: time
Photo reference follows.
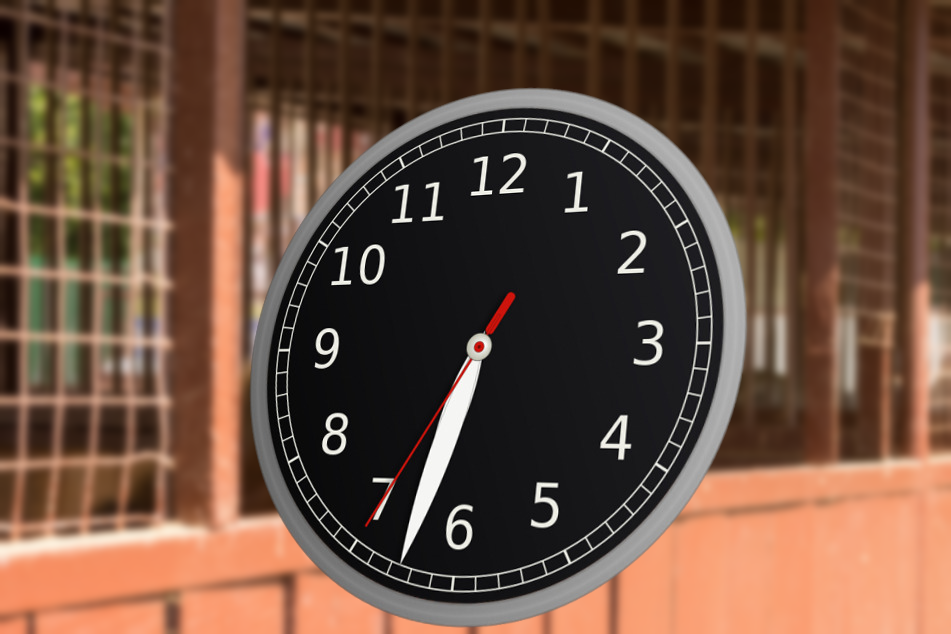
6:32:35
